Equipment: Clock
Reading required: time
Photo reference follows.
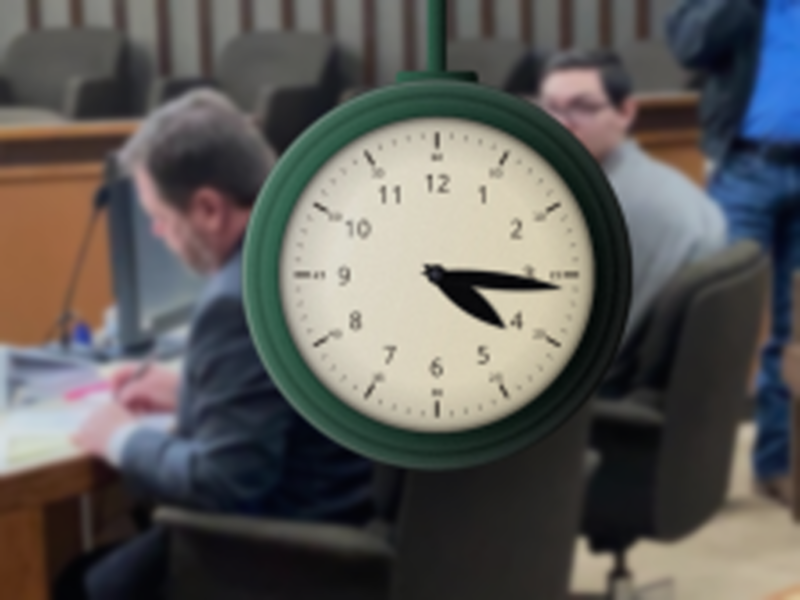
4:16
